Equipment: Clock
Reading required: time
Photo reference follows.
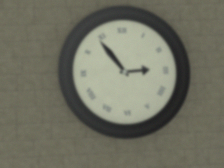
2:54
